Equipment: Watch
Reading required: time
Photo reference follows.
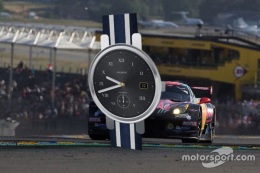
9:42
